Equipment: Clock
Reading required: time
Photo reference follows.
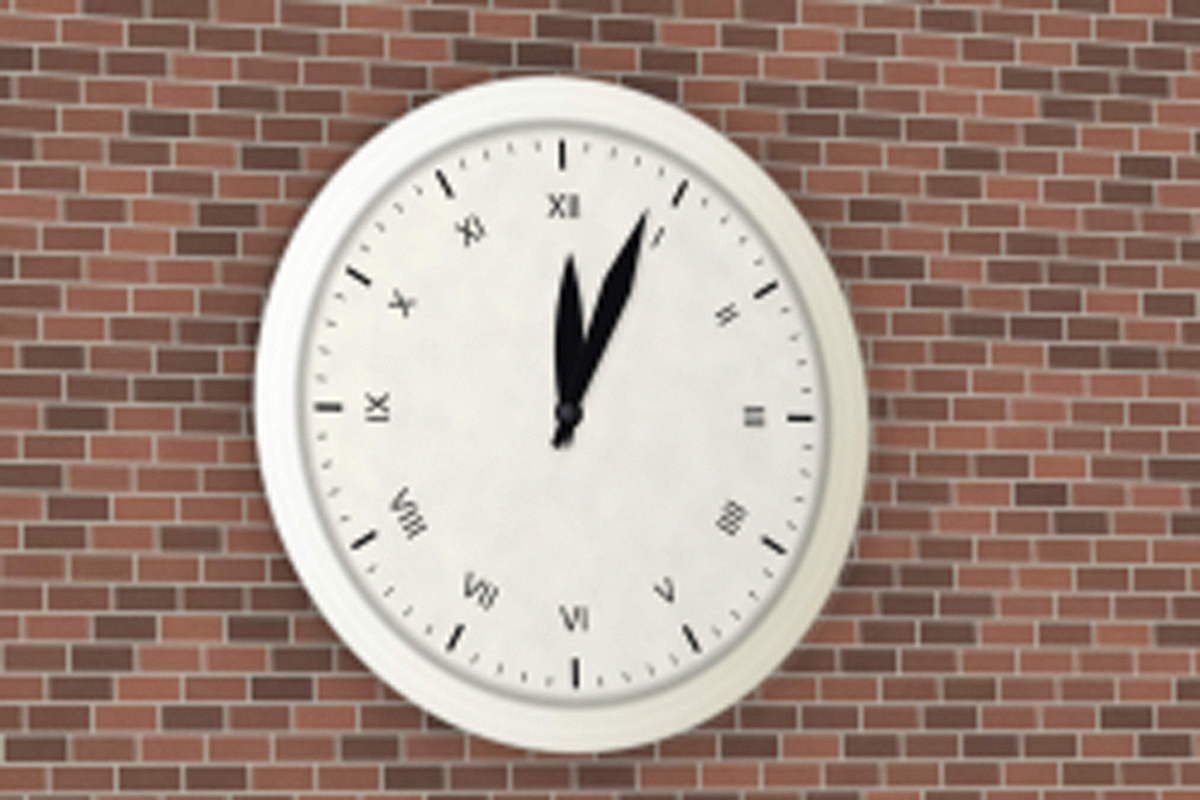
12:04
